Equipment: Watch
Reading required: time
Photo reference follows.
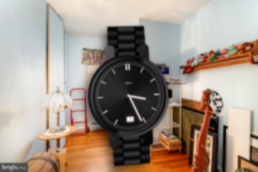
3:26
